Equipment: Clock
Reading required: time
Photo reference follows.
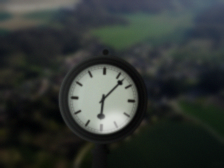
6:07
